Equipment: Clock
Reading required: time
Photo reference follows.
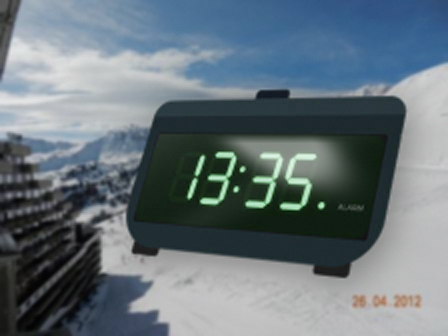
13:35
